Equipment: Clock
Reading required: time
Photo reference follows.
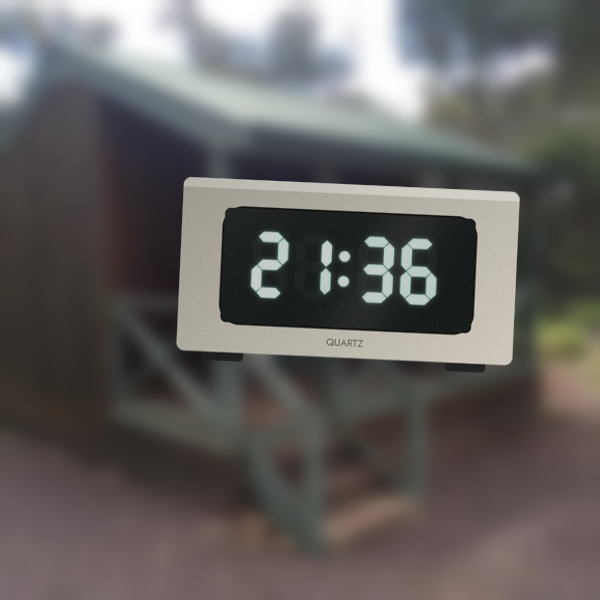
21:36
